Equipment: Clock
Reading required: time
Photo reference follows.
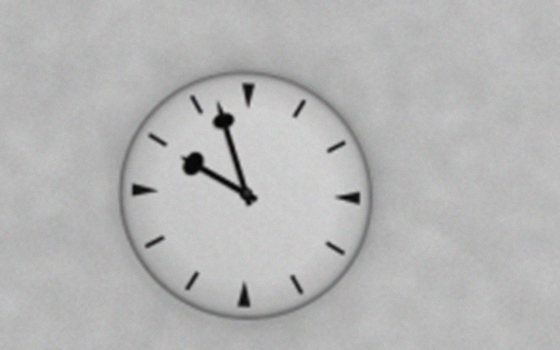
9:57
